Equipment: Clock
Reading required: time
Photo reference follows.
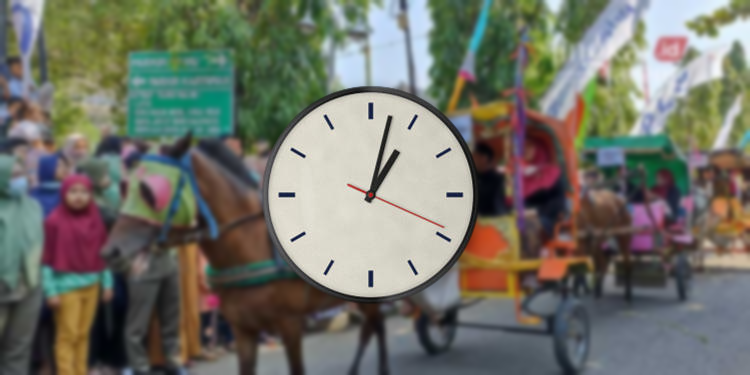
1:02:19
